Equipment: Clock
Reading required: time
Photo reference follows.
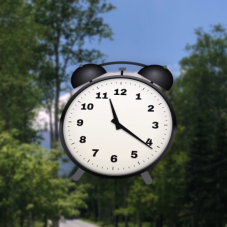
11:21
